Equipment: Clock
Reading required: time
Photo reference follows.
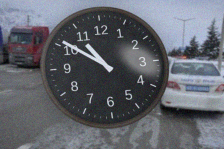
10:51
